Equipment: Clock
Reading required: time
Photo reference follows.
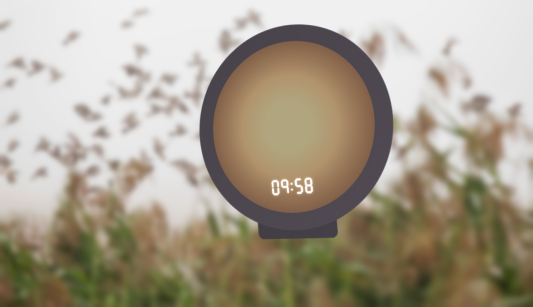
9:58
